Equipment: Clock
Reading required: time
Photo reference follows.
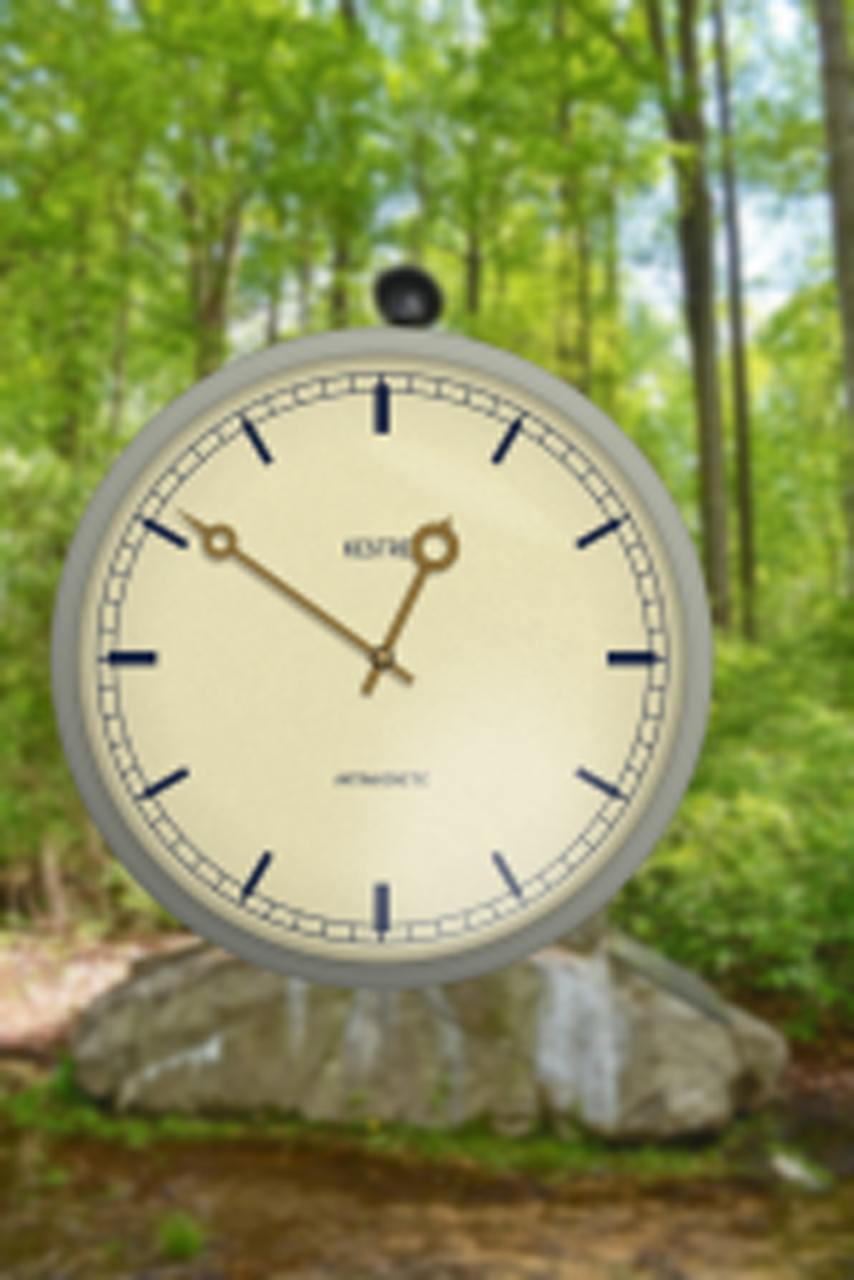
12:51
